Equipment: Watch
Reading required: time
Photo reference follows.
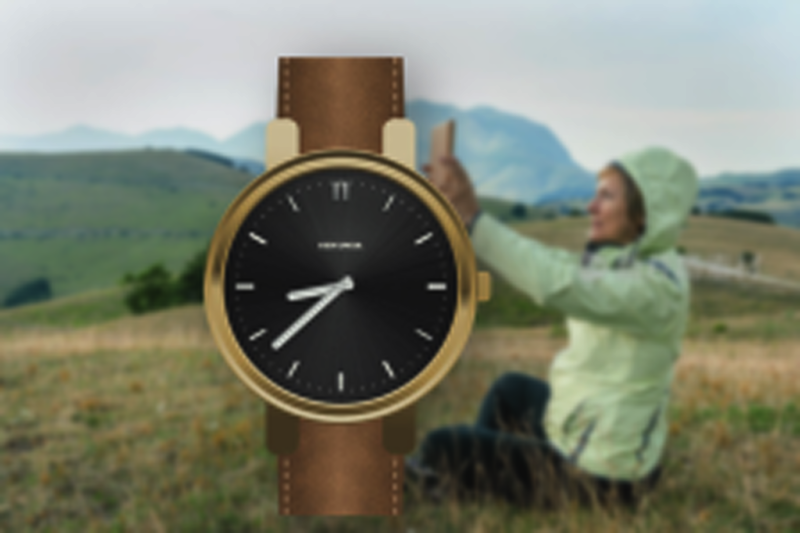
8:38
